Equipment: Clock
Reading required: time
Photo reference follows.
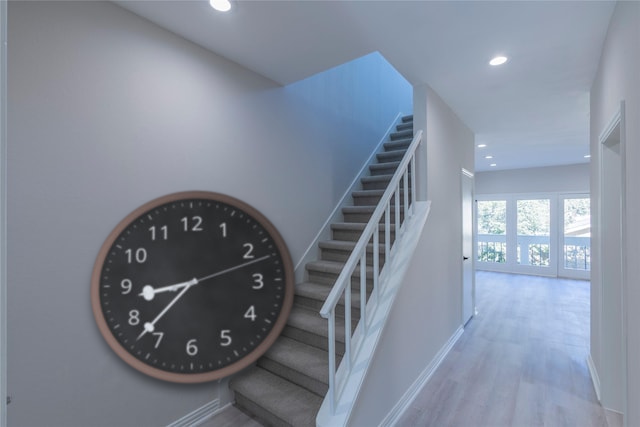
8:37:12
